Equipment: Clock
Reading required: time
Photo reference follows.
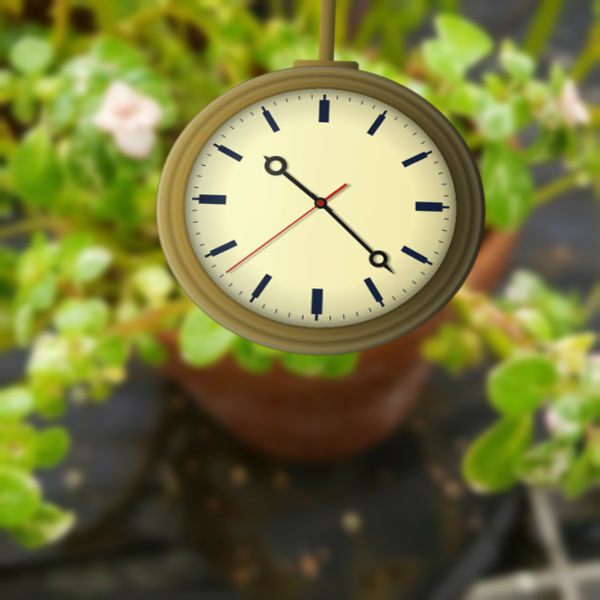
10:22:38
